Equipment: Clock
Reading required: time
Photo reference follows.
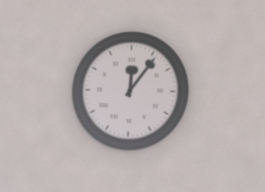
12:06
